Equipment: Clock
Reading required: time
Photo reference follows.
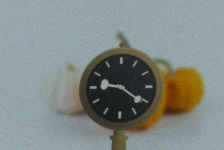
9:21
